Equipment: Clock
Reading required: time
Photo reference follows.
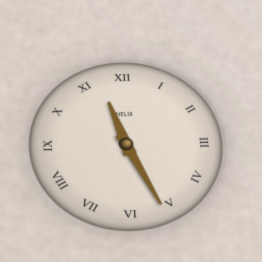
11:26
